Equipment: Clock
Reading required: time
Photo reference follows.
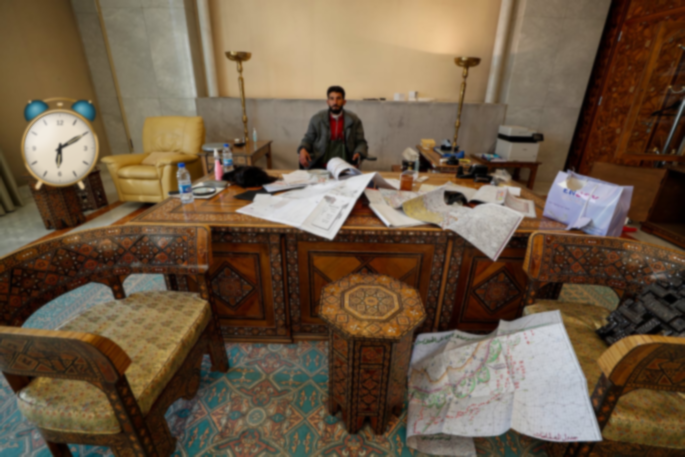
6:10
